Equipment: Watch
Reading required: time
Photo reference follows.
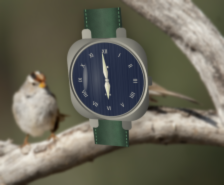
5:59
